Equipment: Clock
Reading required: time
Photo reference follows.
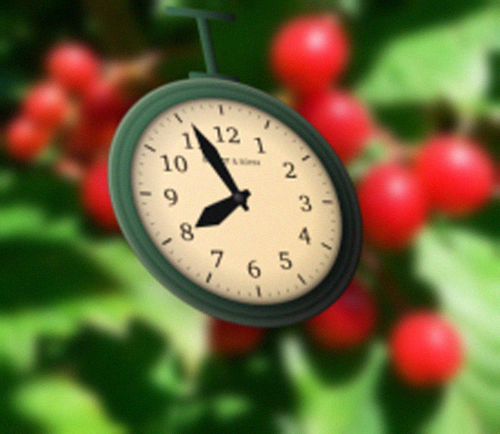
7:56
